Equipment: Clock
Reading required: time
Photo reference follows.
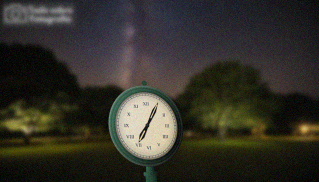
7:05
